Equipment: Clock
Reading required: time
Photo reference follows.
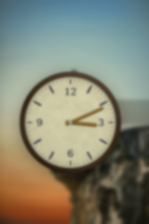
3:11
